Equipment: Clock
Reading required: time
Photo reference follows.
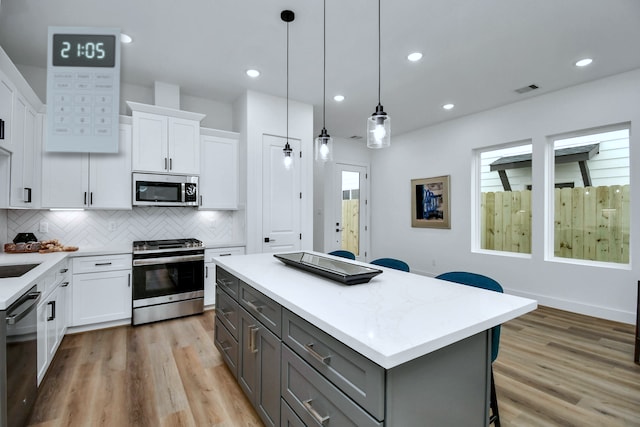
21:05
